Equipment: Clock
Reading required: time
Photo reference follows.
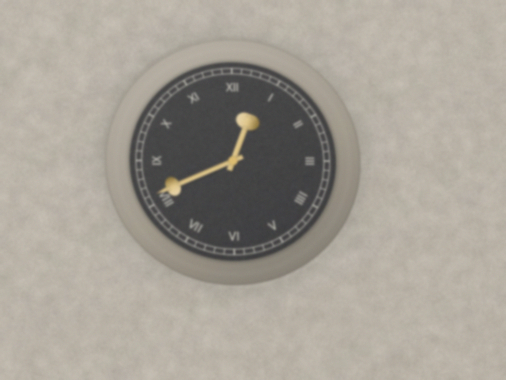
12:41
